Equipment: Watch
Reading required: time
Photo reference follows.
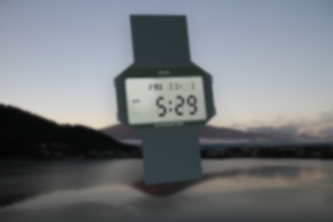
5:29
